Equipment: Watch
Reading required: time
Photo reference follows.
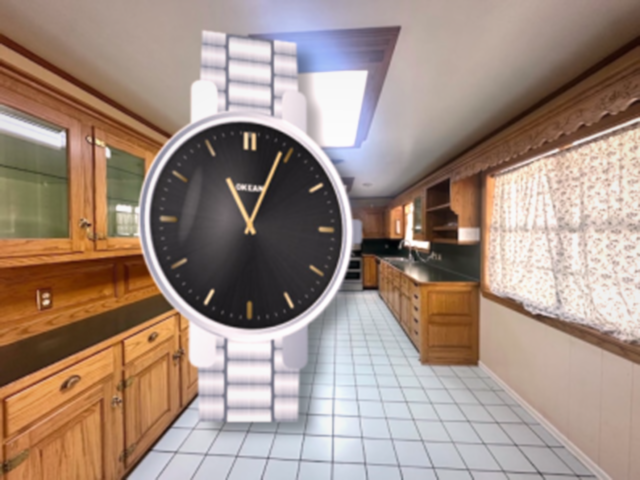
11:04
